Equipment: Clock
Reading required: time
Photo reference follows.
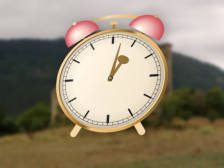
1:02
